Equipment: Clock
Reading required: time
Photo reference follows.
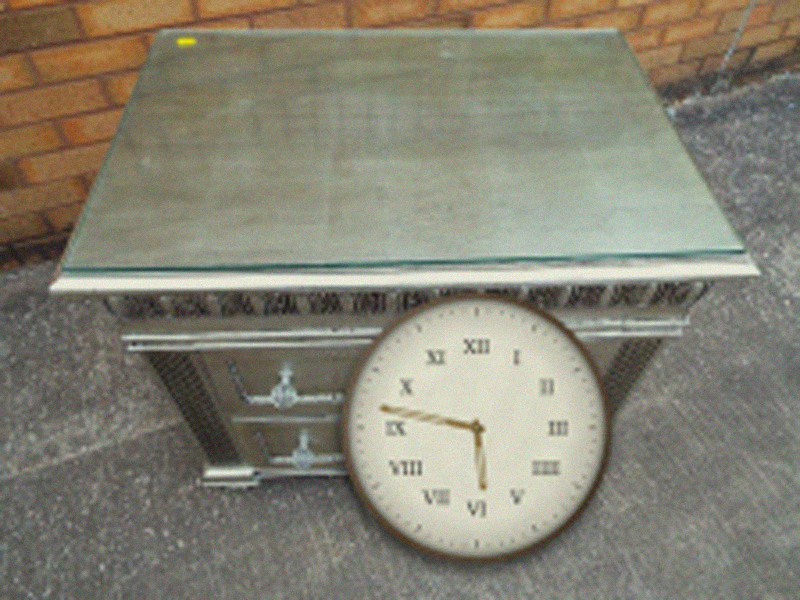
5:47
